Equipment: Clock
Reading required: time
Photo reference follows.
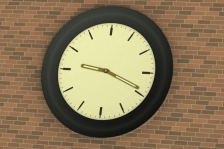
9:19
